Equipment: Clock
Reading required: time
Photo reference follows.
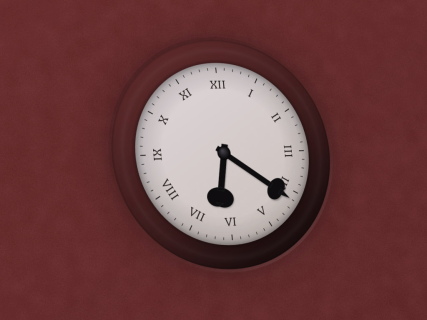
6:21
